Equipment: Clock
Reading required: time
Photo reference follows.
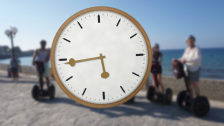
5:44
